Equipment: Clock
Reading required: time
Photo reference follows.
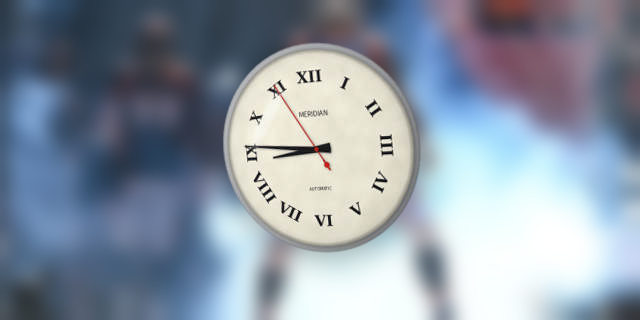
8:45:55
